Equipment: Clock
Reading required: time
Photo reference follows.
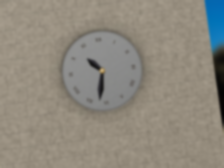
10:32
